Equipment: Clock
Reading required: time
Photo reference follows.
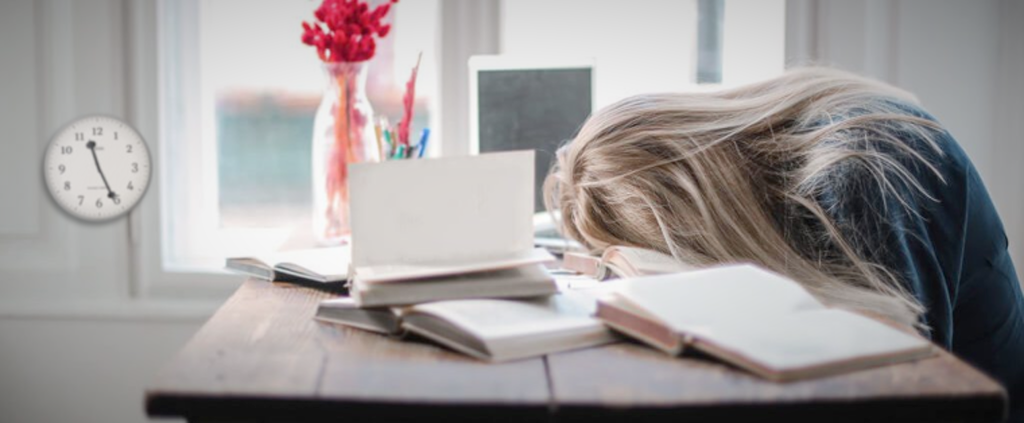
11:26
